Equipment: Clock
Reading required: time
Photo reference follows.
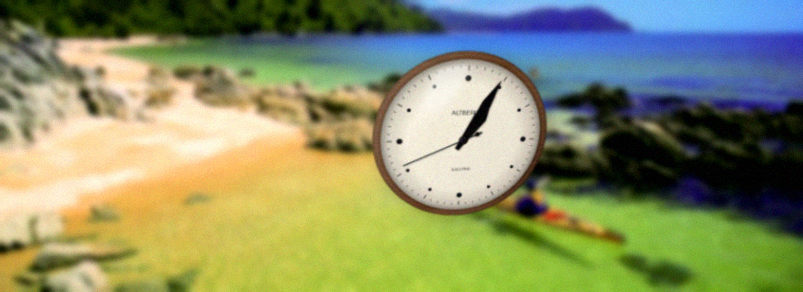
1:04:41
